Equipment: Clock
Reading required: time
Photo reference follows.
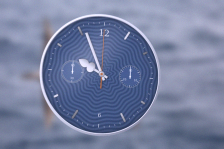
9:56
